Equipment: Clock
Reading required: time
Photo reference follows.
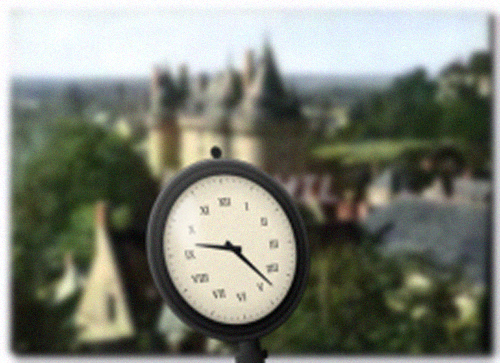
9:23
